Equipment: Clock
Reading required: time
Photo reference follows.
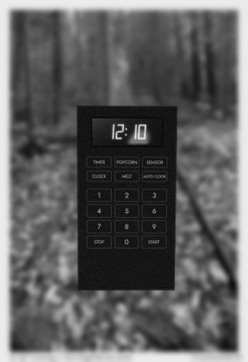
12:10
